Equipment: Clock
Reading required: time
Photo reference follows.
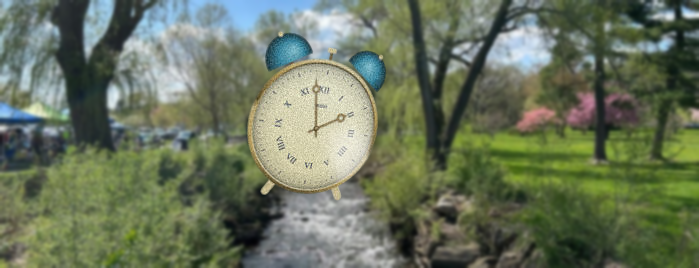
1:58
